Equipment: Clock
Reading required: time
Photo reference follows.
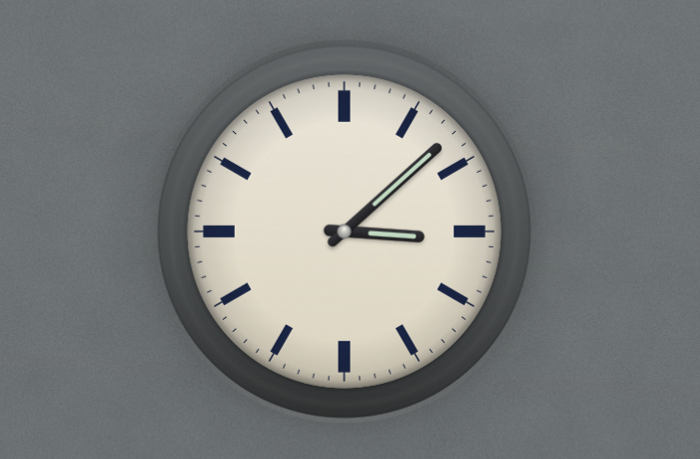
3:08
